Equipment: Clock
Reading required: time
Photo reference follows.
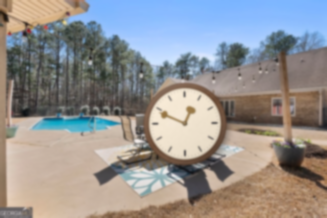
12:49
